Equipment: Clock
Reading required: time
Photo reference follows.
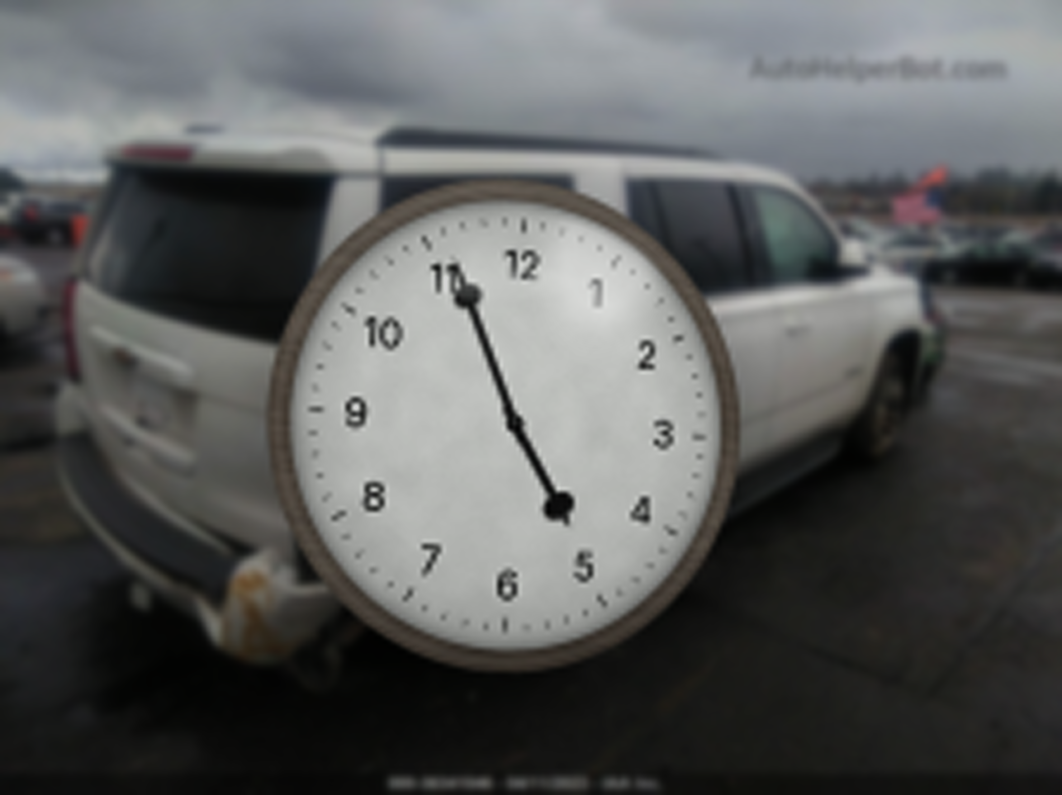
4:56
